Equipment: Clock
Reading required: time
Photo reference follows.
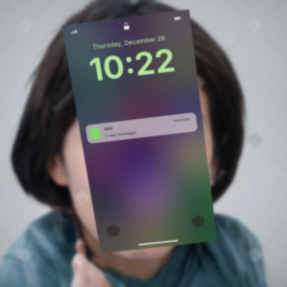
10:22
